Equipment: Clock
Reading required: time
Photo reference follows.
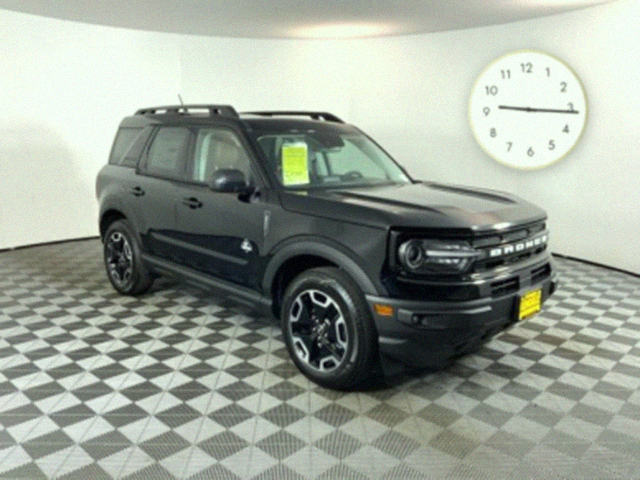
9:16
